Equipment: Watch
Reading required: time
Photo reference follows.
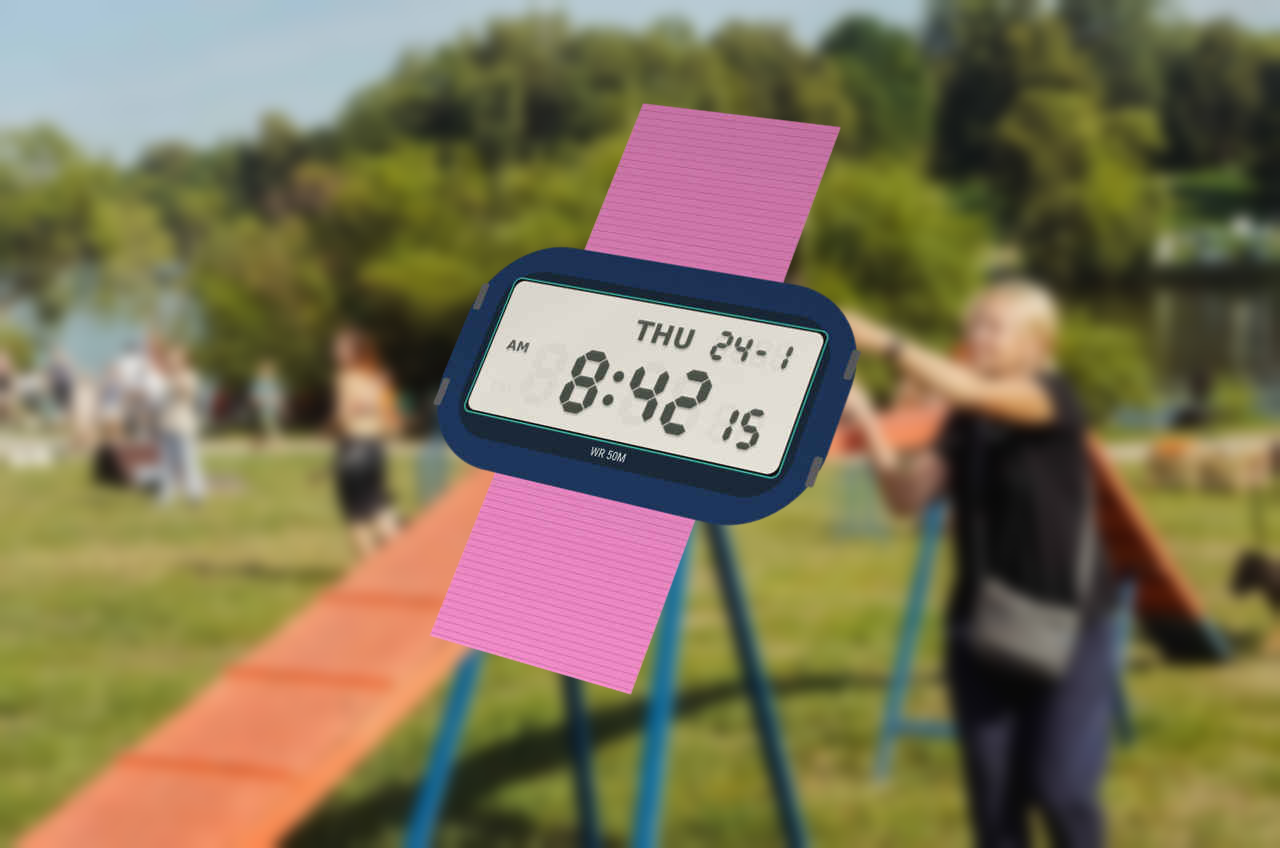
8:42:15
